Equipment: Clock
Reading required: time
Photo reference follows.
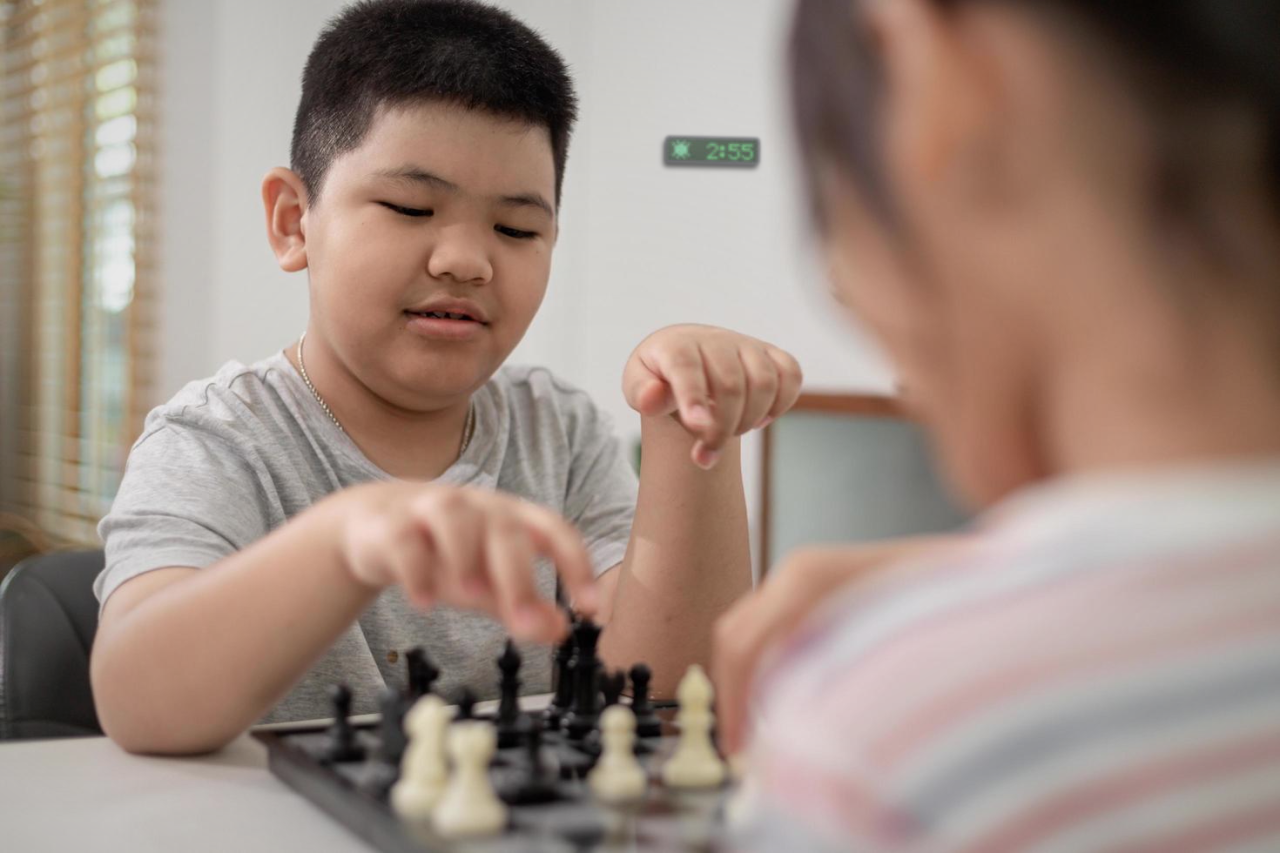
2:55
